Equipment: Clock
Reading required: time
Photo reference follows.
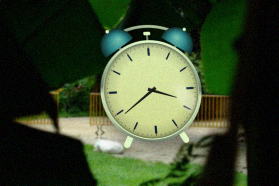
3:39
